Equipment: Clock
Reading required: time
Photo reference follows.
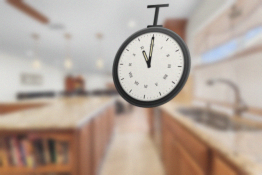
11:00
